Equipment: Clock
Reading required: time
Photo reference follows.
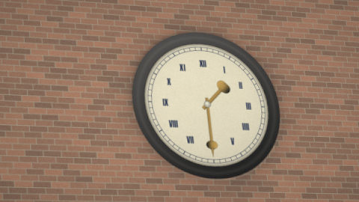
1:30
